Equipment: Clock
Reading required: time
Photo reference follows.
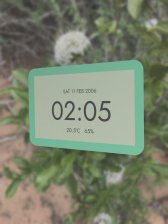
2:05
